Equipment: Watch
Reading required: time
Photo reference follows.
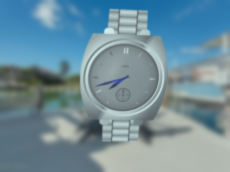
7:42
